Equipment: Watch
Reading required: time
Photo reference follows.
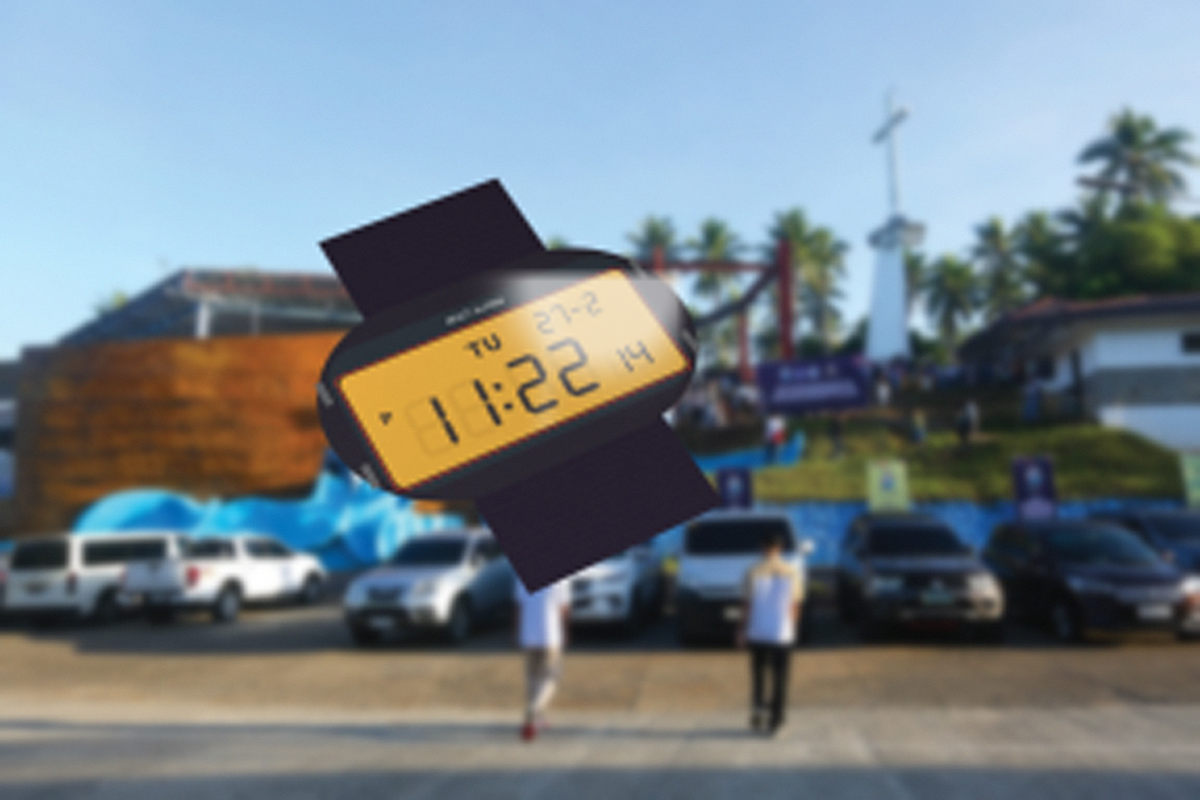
11:22:14
